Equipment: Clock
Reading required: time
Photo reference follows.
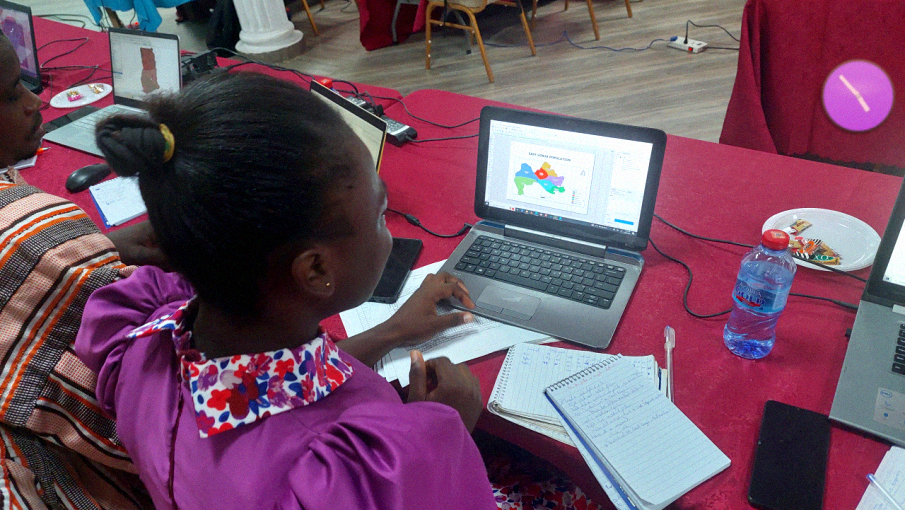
4:53
